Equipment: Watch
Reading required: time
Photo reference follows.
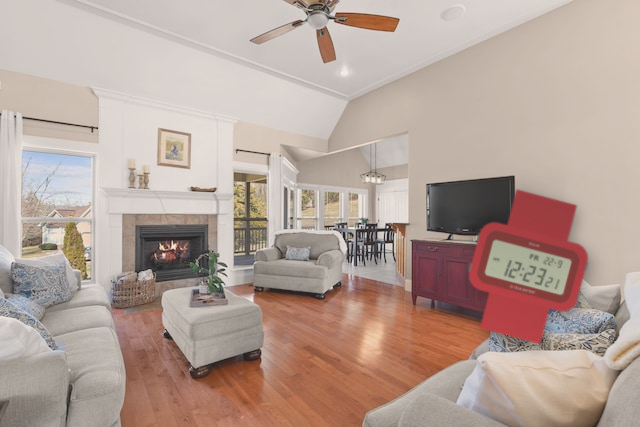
12:23:21
